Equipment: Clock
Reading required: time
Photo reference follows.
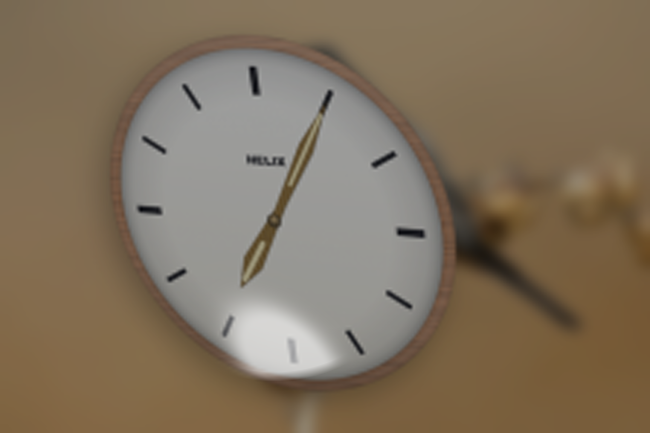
7:05
